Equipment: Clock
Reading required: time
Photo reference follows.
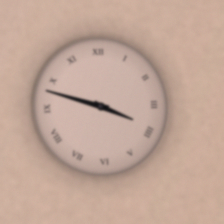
3:48
